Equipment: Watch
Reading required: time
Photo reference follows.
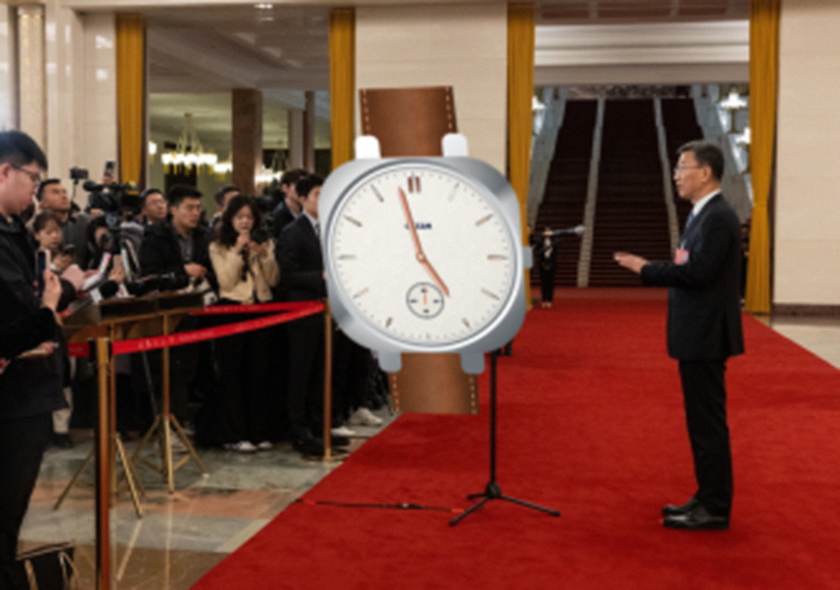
4:58
